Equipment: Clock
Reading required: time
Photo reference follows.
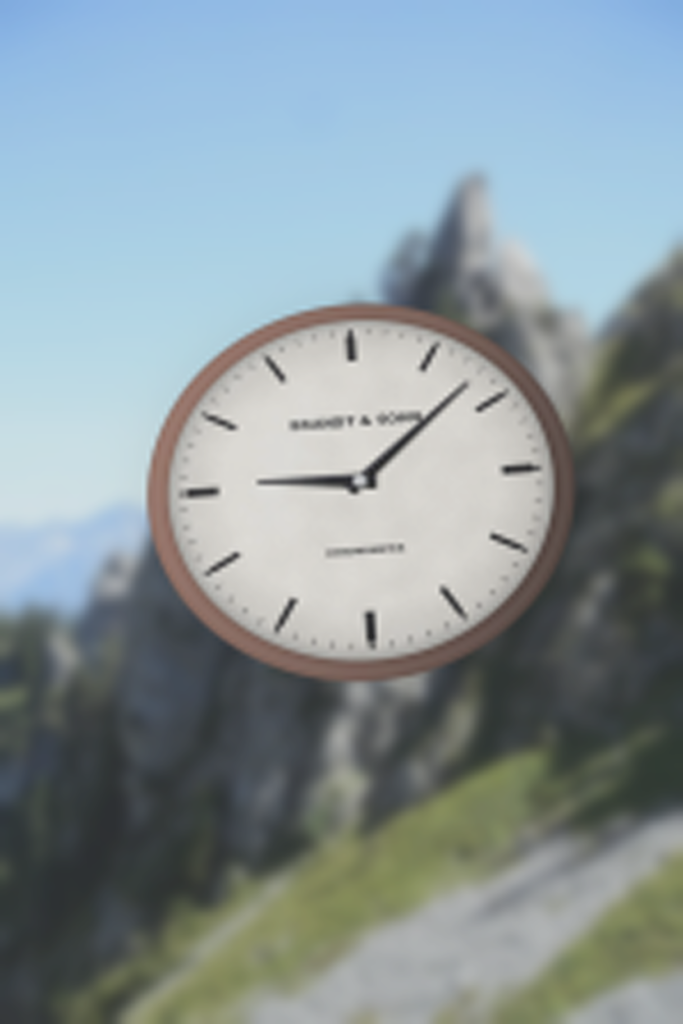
9:08
